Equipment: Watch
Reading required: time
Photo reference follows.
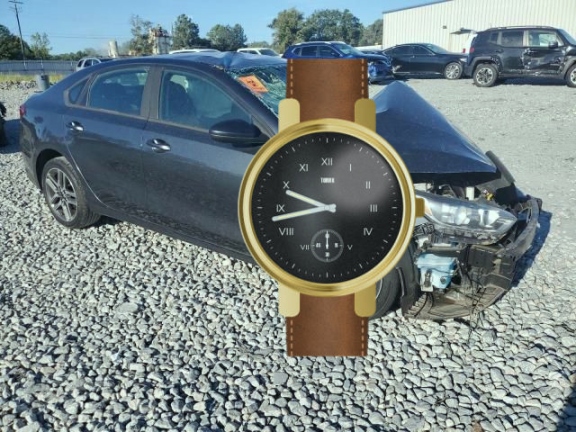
9:43
